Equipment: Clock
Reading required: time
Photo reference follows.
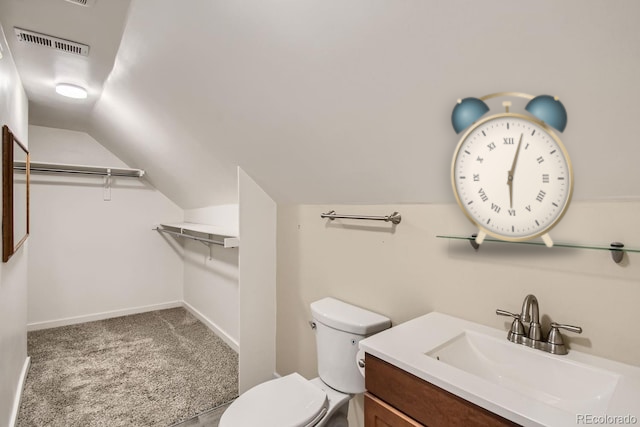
6:03
